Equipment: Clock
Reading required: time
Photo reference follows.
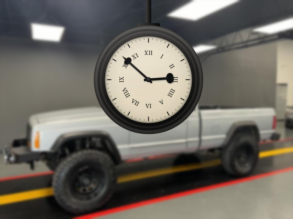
2:52
